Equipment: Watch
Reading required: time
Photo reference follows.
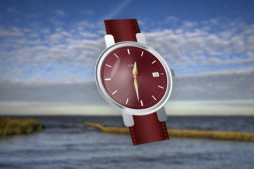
12:31
